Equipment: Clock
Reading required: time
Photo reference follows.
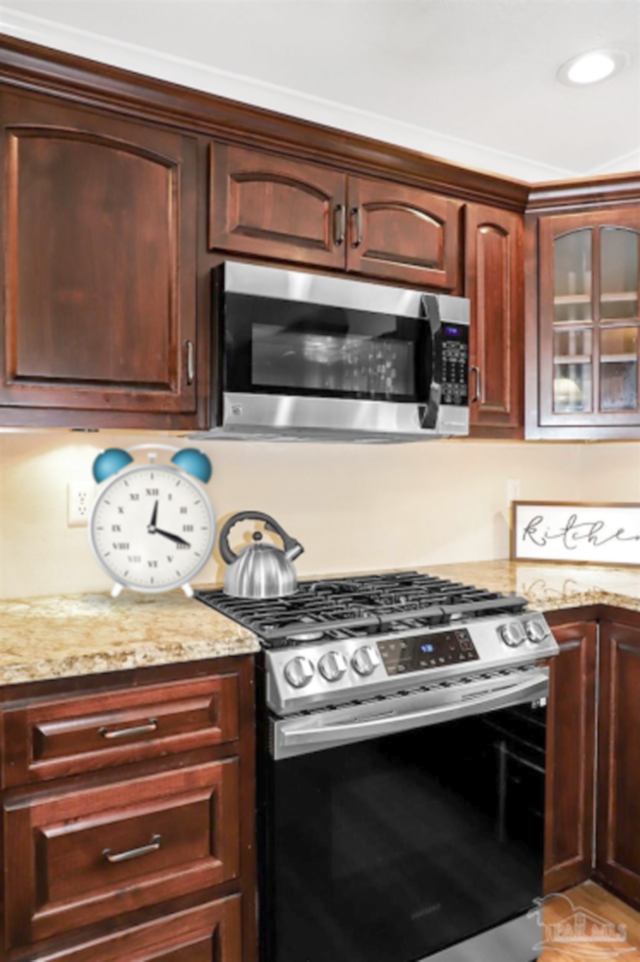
12:19
